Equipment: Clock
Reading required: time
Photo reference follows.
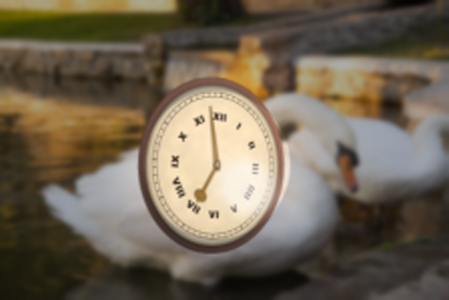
6:58
